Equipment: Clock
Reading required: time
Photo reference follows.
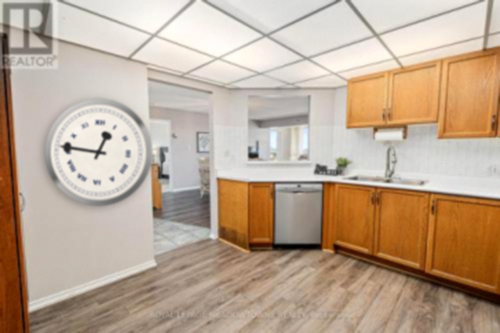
12:46
